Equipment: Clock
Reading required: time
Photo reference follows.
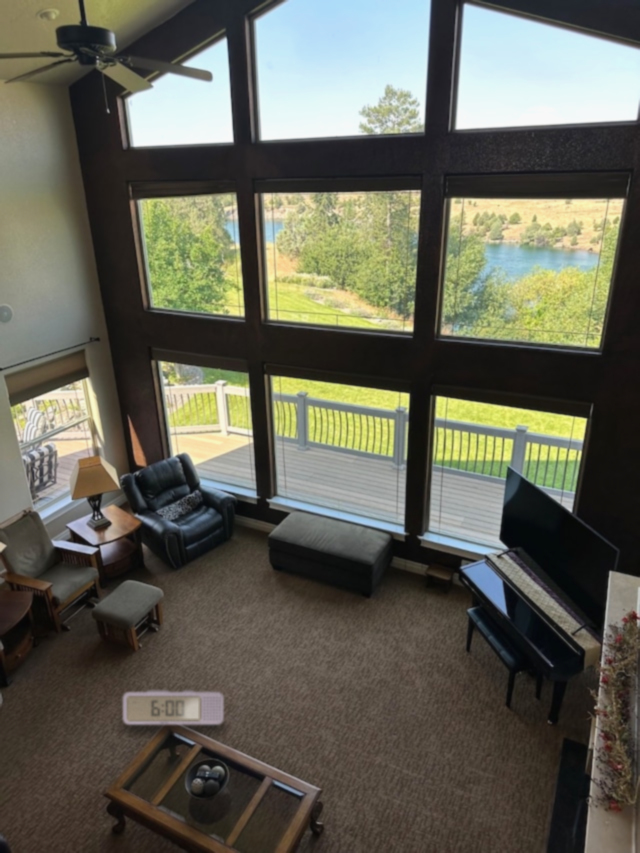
6:00
